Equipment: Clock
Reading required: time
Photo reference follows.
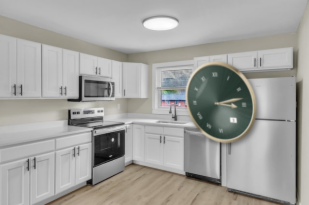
3:13
